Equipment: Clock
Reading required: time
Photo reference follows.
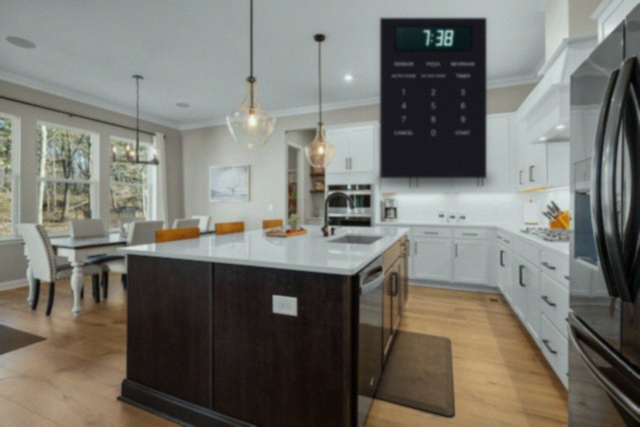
7:38
